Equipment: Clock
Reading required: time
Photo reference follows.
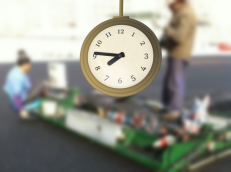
7:46
